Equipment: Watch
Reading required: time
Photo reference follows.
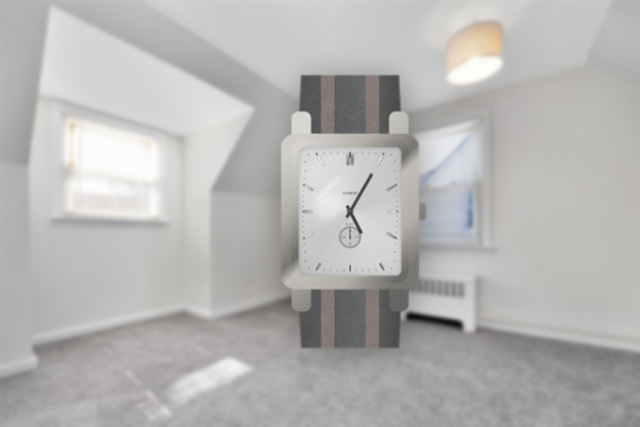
5:05
